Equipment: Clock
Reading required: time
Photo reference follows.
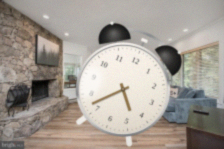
4:37
